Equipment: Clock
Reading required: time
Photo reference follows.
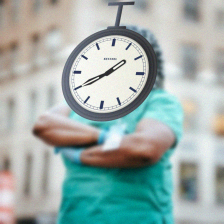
1:40
